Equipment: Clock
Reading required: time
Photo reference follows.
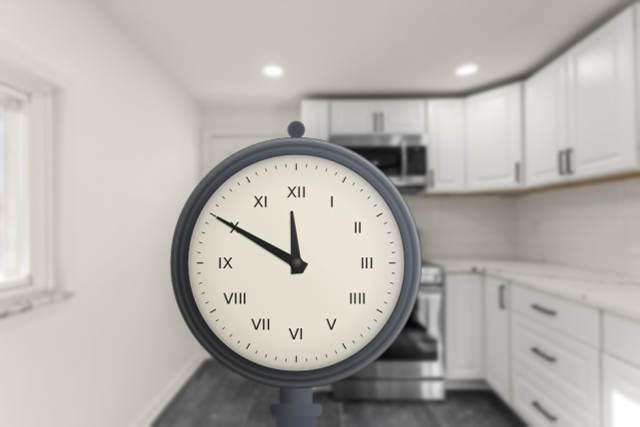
11:50
